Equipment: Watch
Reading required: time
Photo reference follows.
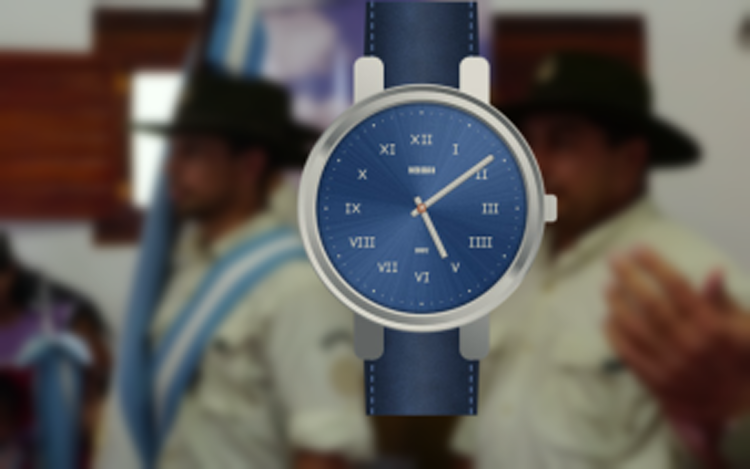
5:09
